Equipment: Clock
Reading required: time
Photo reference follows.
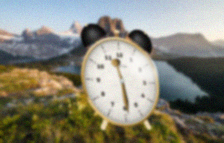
11:29
